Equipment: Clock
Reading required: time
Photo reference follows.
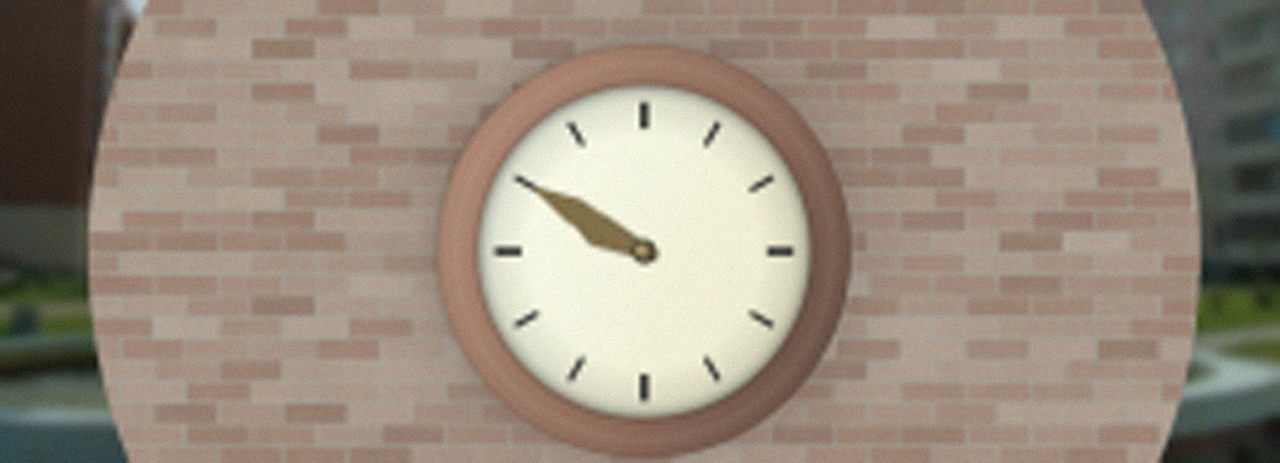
9:50
